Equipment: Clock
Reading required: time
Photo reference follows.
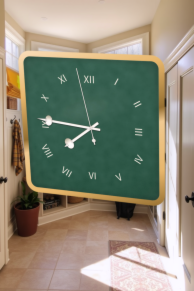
7:45:58
